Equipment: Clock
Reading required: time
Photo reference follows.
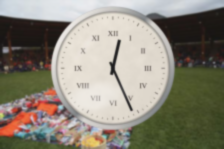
12:26
